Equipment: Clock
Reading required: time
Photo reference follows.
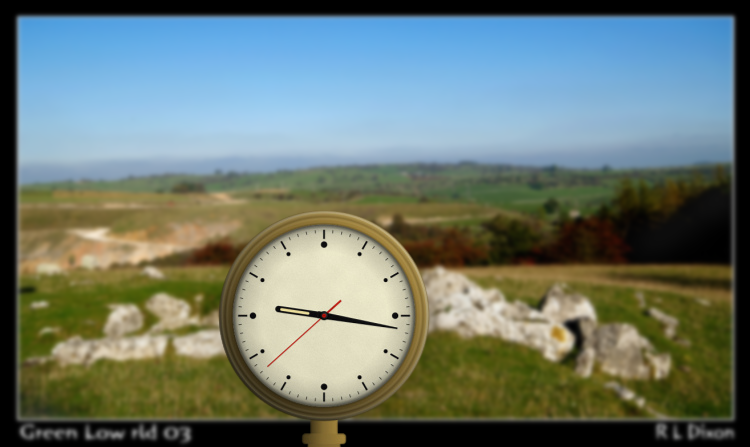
9:16:38
